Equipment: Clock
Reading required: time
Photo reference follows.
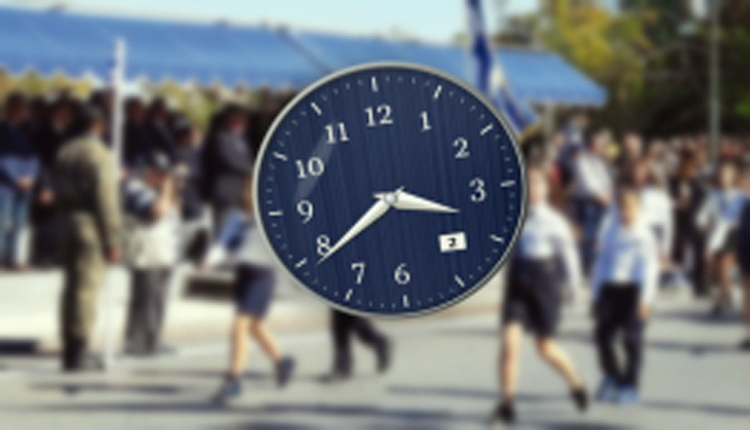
3:39
